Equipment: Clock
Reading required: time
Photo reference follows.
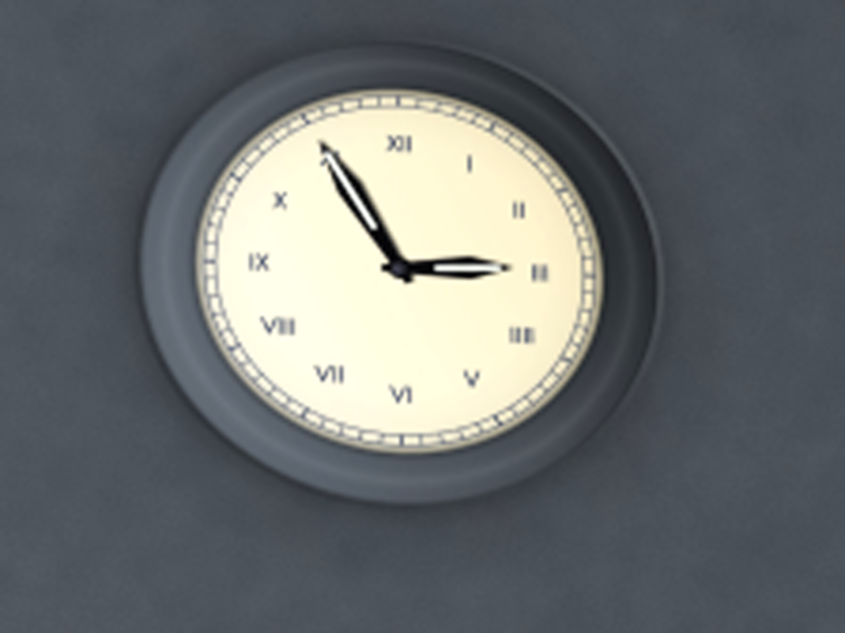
2:55
